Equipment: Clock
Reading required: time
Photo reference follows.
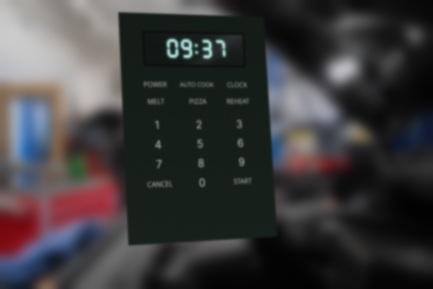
9:37
